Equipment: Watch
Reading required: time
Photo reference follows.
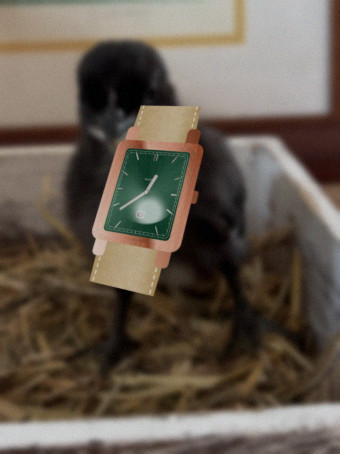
12:38
